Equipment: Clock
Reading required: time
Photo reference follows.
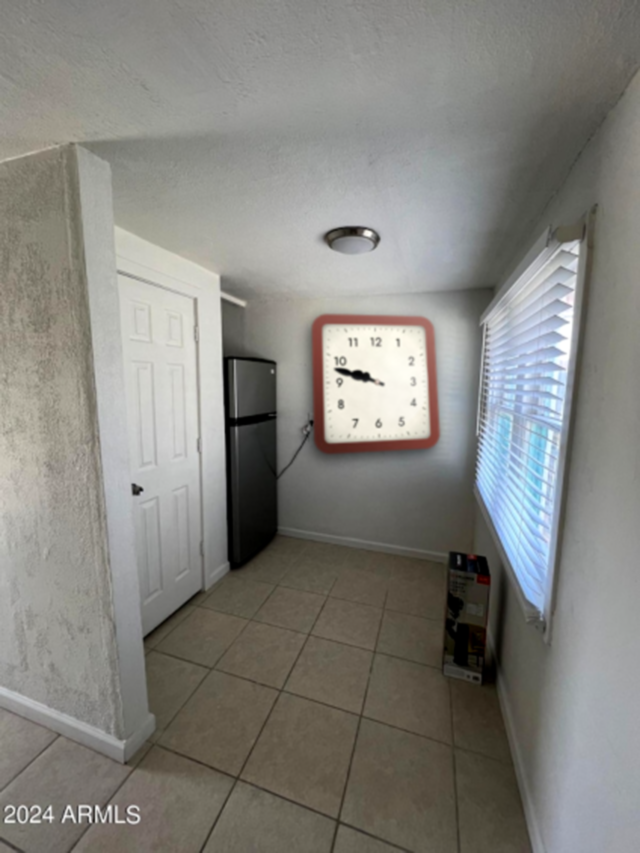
9:48
